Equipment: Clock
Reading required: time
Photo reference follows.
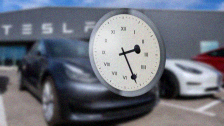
2:26
